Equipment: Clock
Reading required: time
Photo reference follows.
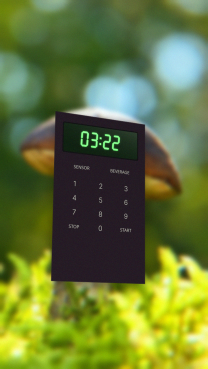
3:22
